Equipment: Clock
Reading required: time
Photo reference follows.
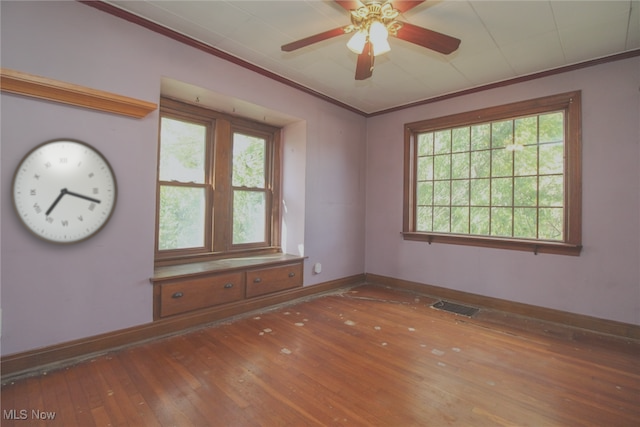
7:18
